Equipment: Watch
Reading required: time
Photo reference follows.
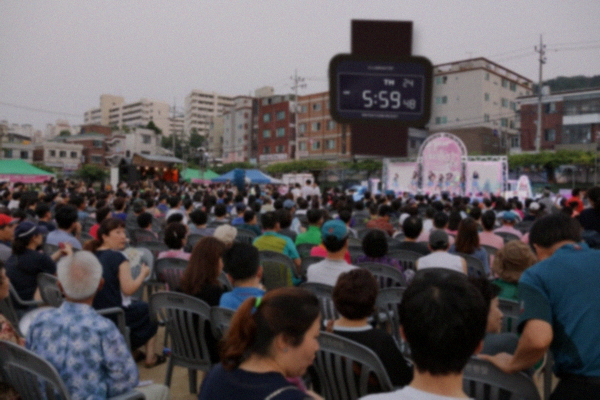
5:59
